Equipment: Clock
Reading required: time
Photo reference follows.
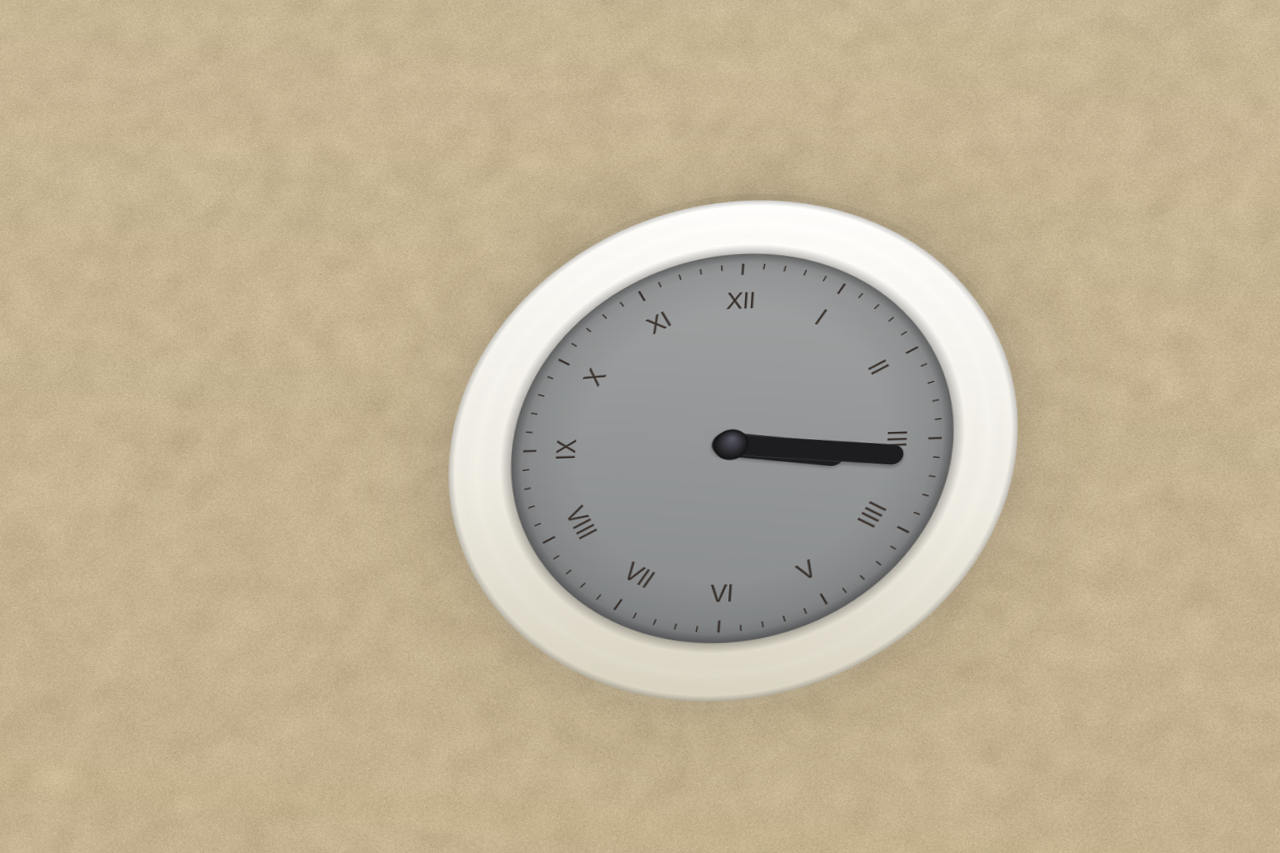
3:16
